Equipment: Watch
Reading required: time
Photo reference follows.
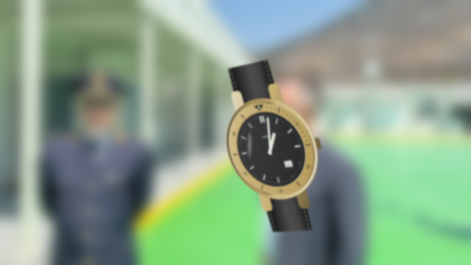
1:02
